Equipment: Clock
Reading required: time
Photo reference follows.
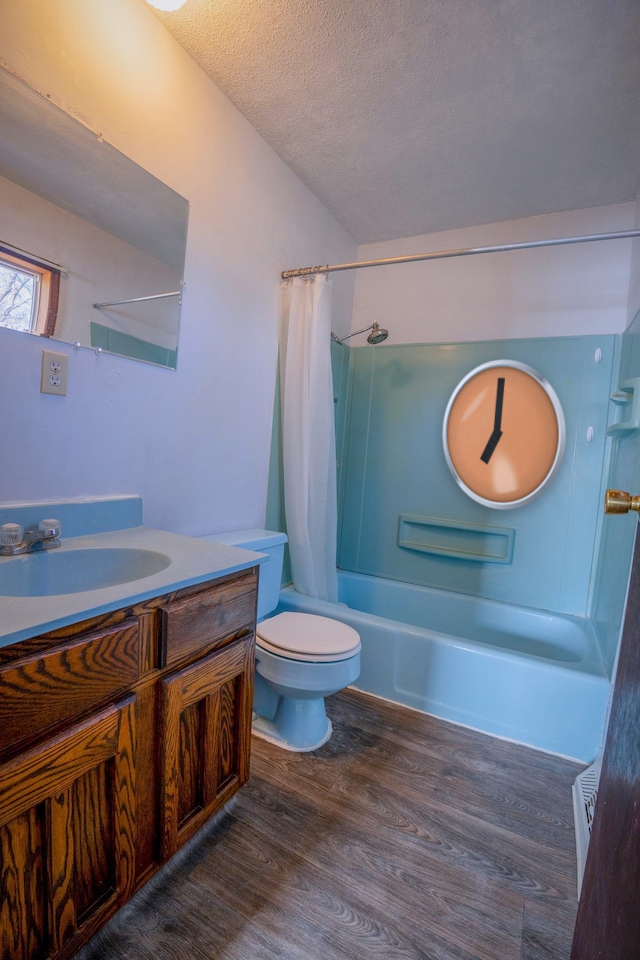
7:01
